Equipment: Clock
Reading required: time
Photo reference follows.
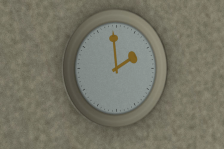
1:59
